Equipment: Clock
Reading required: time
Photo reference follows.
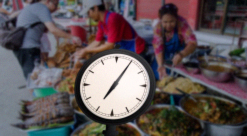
7:05
